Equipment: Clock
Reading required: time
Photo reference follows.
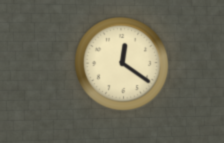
12:21
